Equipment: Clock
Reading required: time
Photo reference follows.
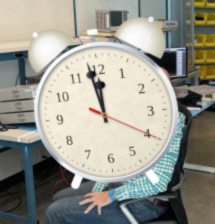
11:58:20
